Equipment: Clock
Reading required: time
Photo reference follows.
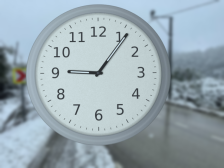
9:06
